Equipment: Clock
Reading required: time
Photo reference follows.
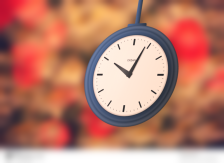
10:04
